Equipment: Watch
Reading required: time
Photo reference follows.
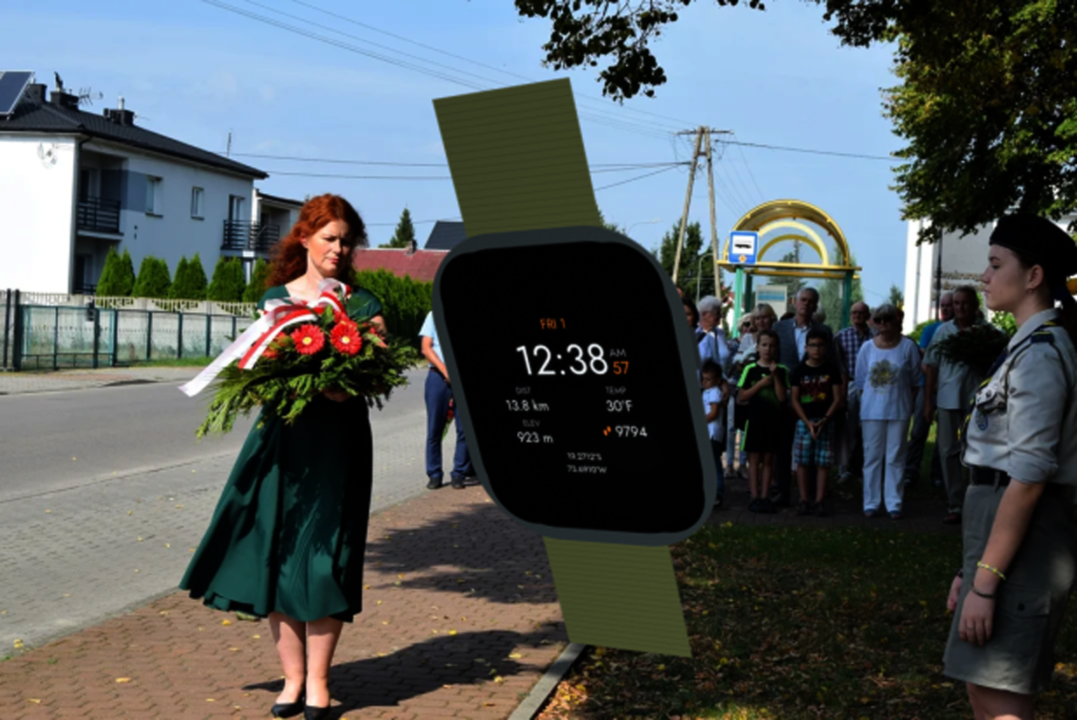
12:38:57
